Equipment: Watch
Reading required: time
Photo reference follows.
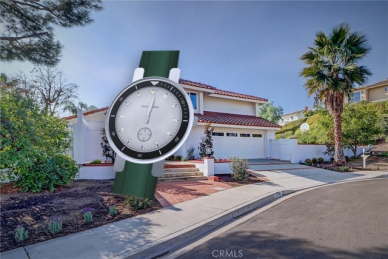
12:01
